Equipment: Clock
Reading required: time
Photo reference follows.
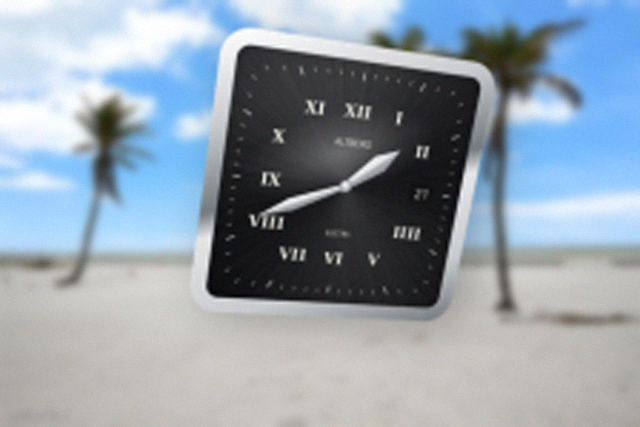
1:41
